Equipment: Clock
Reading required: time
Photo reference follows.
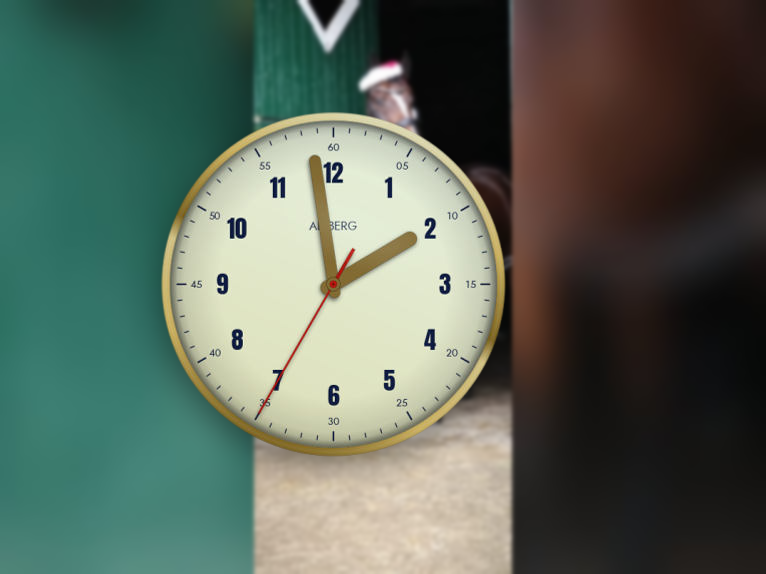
1:58:35
